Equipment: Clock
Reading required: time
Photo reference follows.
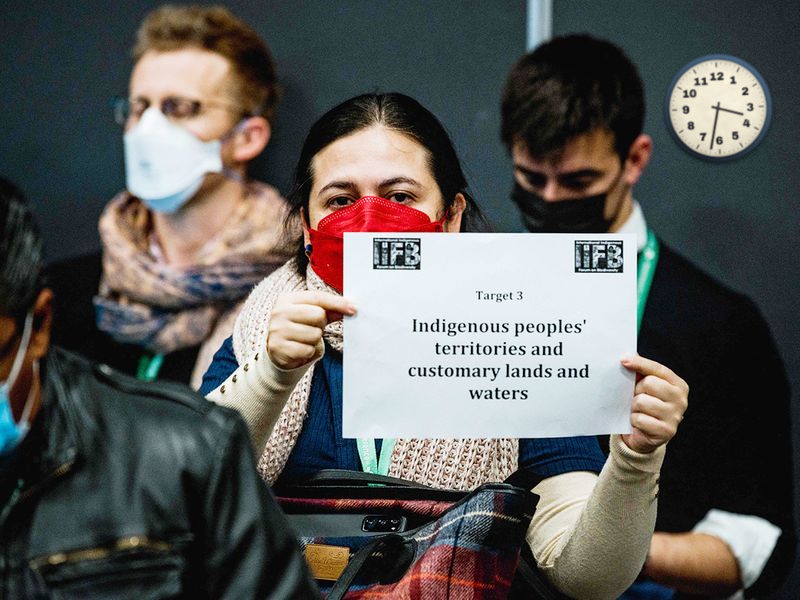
3:32
